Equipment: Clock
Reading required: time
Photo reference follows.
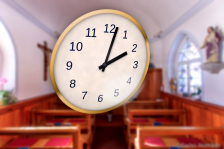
2:02
